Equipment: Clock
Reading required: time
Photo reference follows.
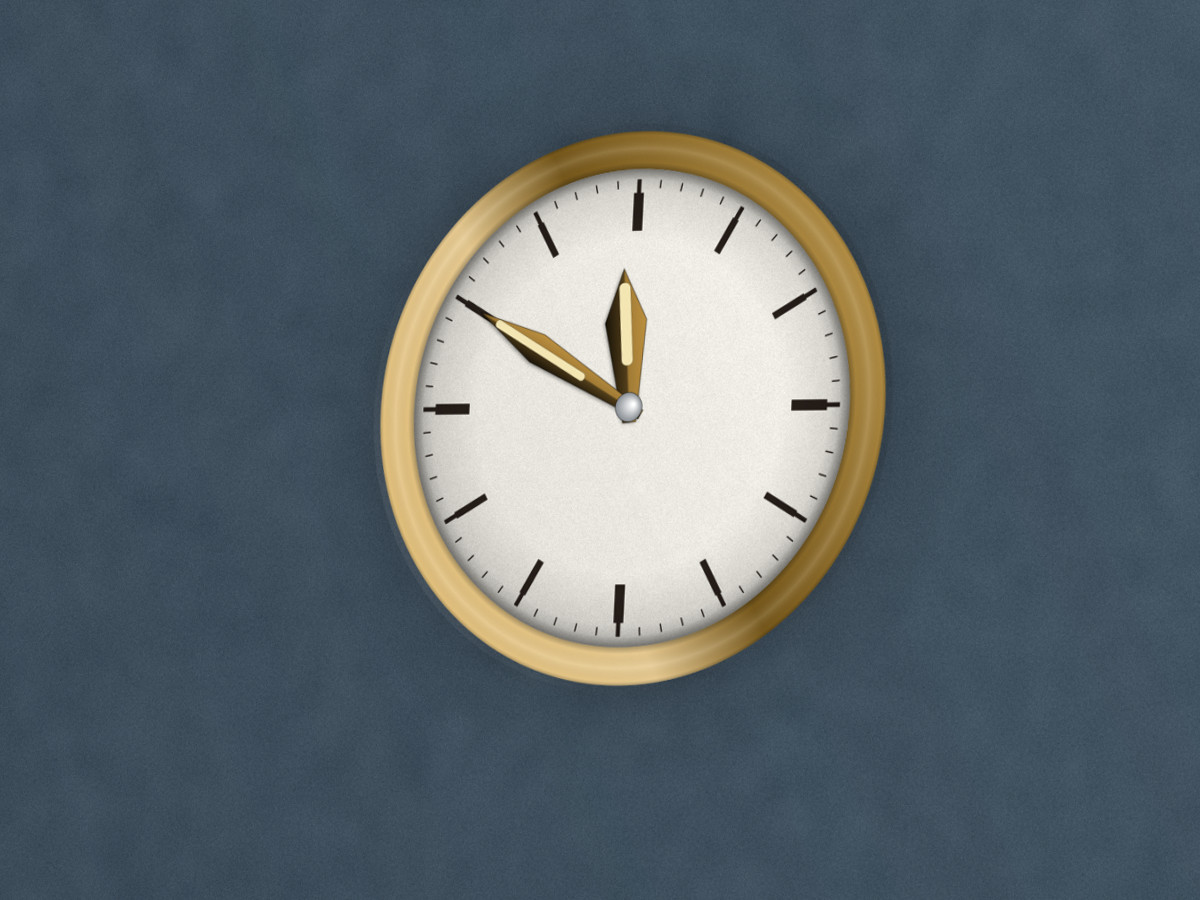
11:50
